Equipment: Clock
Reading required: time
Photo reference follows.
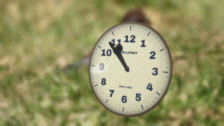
10:53
